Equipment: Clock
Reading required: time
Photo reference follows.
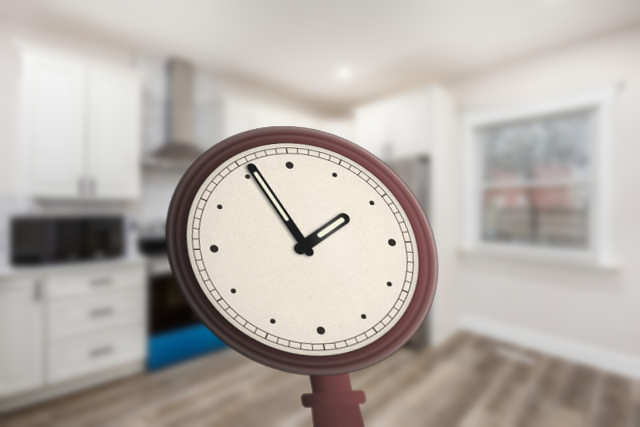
1:56
